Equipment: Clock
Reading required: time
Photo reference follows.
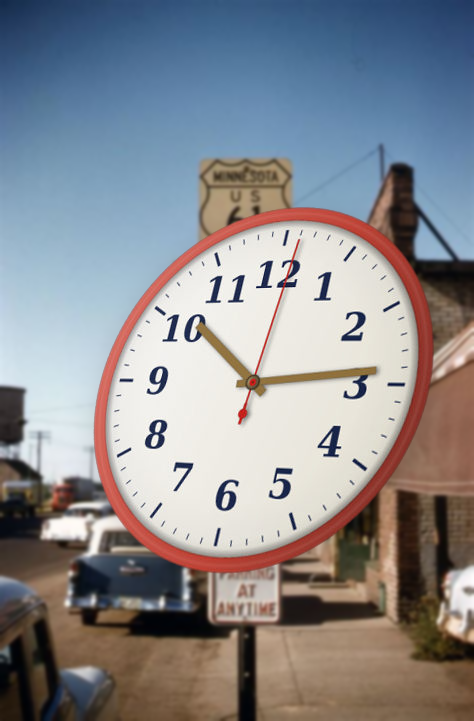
10:14:01
